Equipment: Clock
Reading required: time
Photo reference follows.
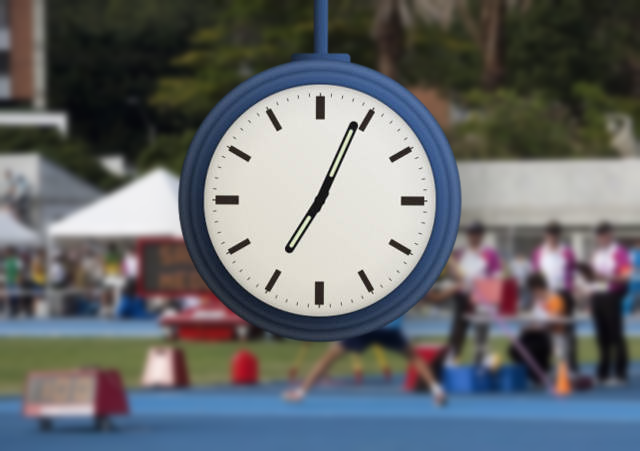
7:04
